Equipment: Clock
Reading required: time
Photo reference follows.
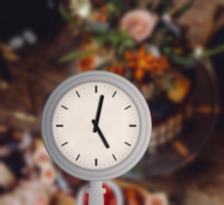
5:02
